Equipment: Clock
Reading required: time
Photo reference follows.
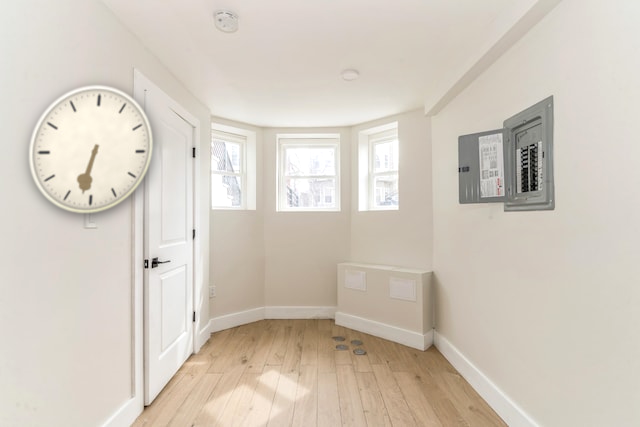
6:32
